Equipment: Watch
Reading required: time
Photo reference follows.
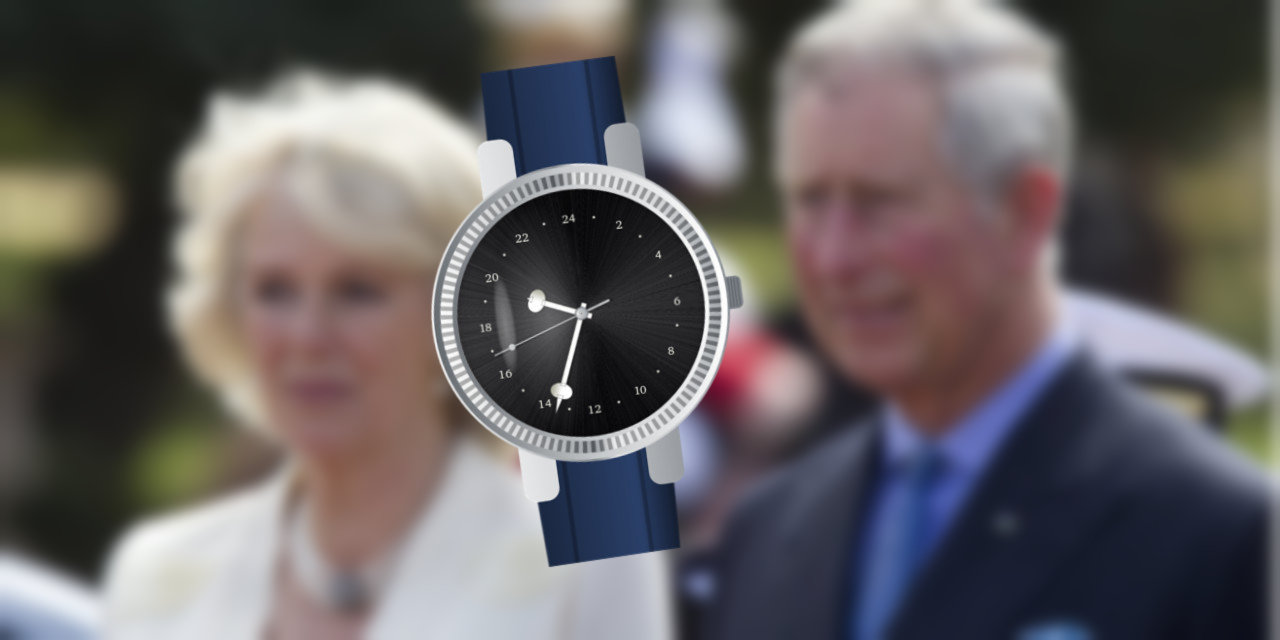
19:33:42
